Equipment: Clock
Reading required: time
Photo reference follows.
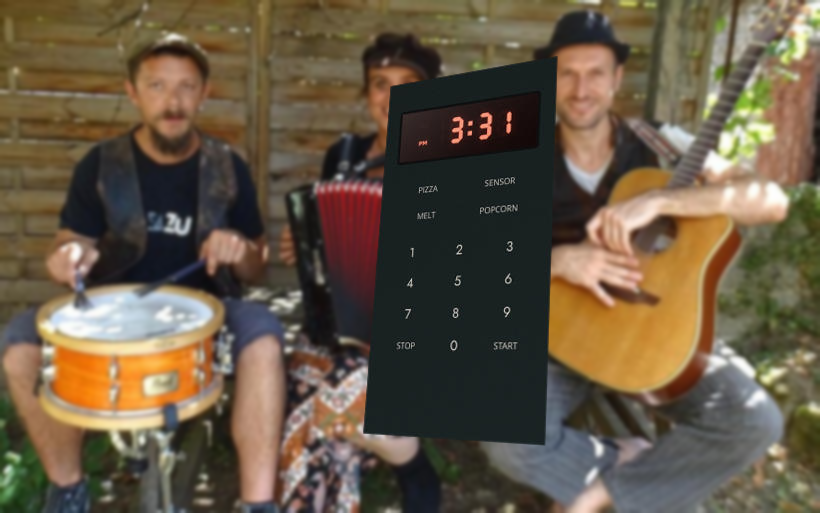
3:31
